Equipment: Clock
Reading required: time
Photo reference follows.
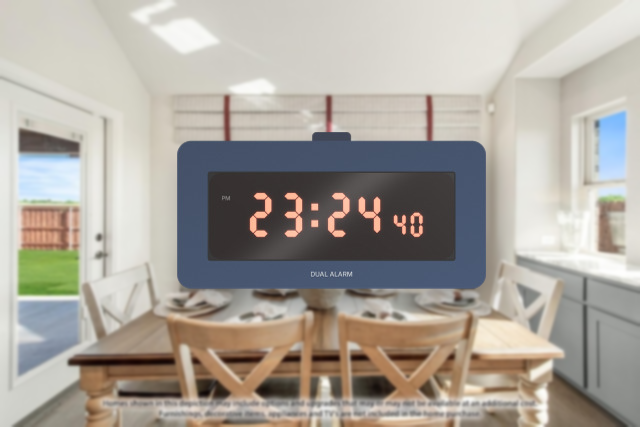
23:24:40
